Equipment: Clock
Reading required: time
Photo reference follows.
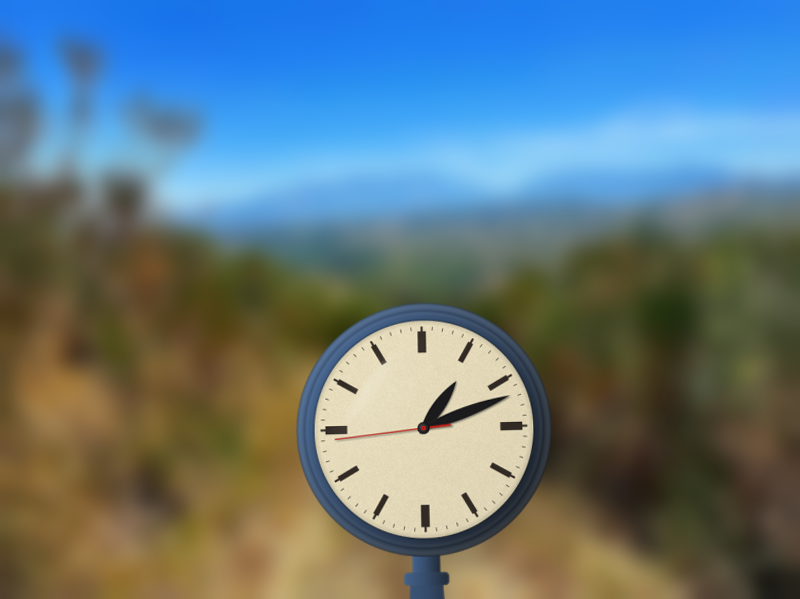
1:11:44
